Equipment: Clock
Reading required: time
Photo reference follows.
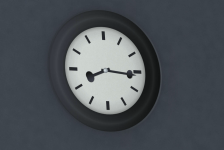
8:16
